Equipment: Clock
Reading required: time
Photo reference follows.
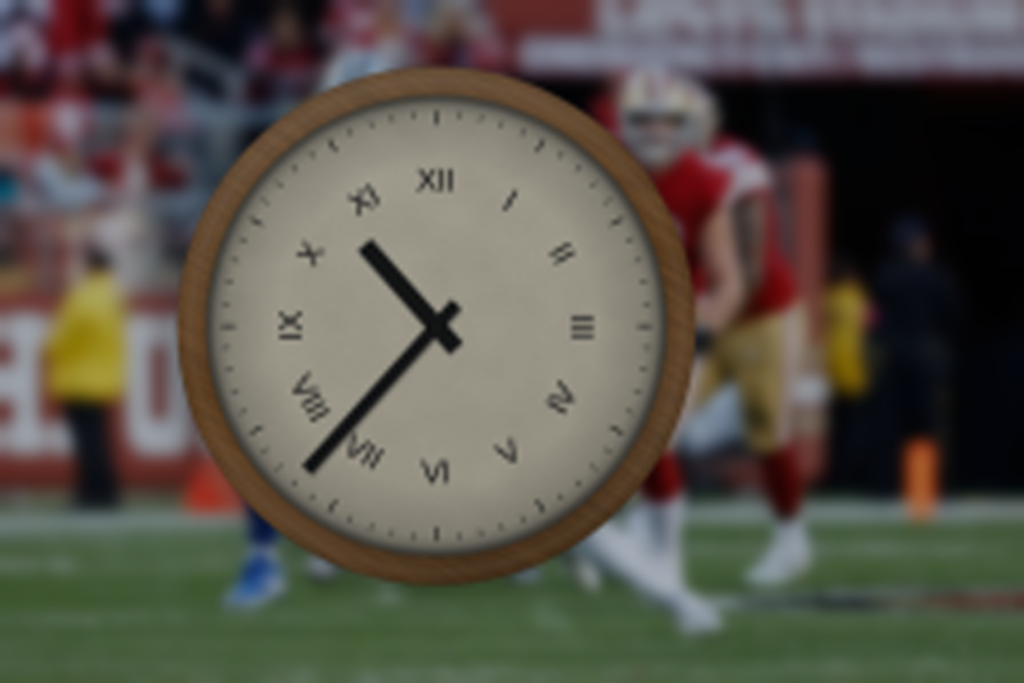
10:37
